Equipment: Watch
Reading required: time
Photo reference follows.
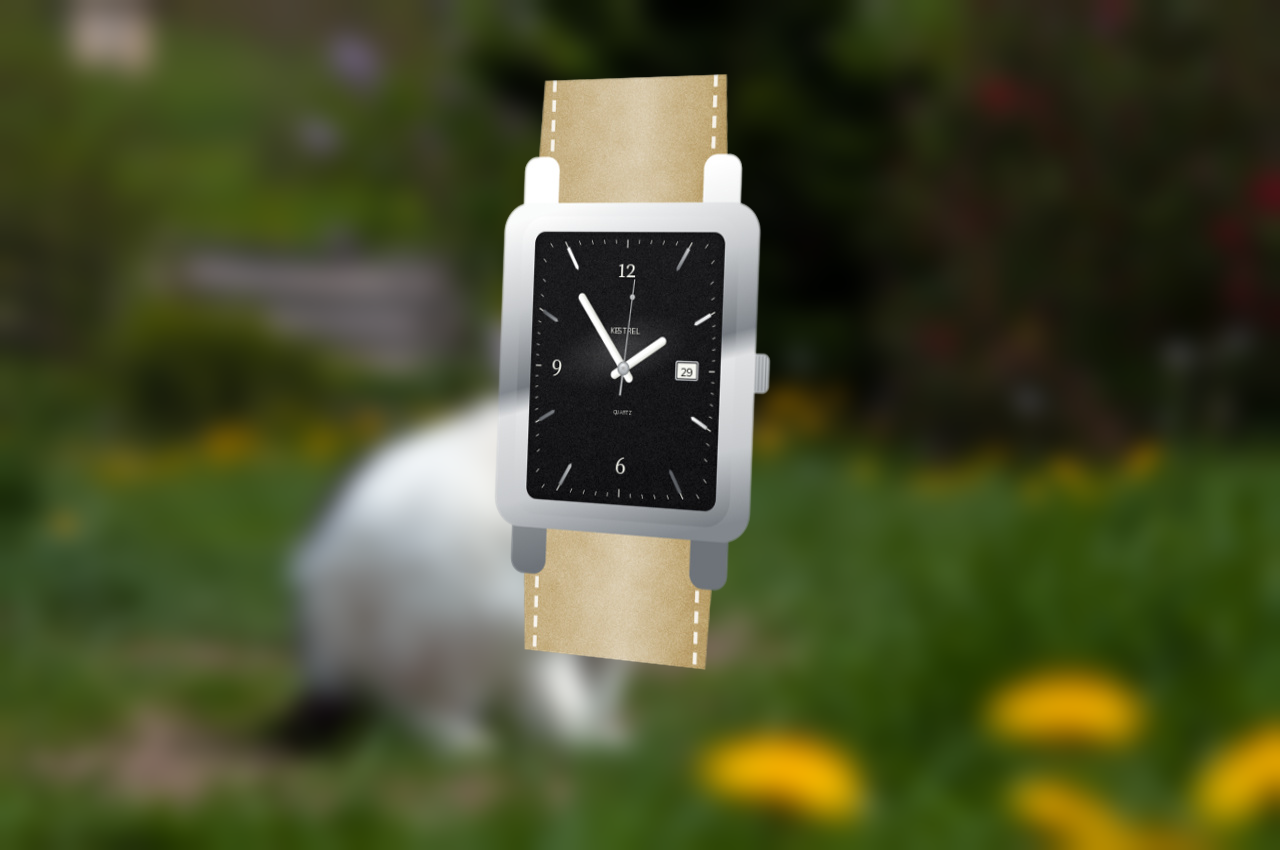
1:54:01
